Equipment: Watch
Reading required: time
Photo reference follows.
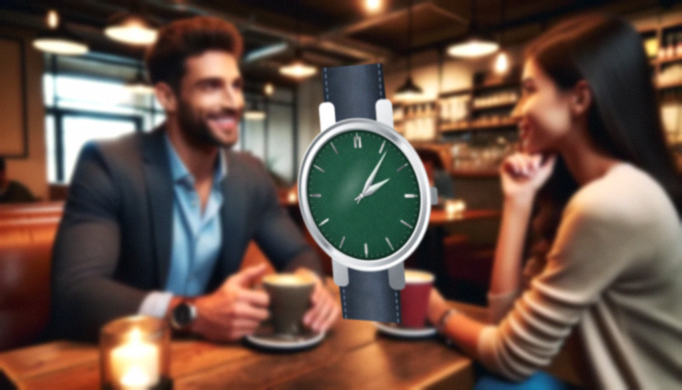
2:06
